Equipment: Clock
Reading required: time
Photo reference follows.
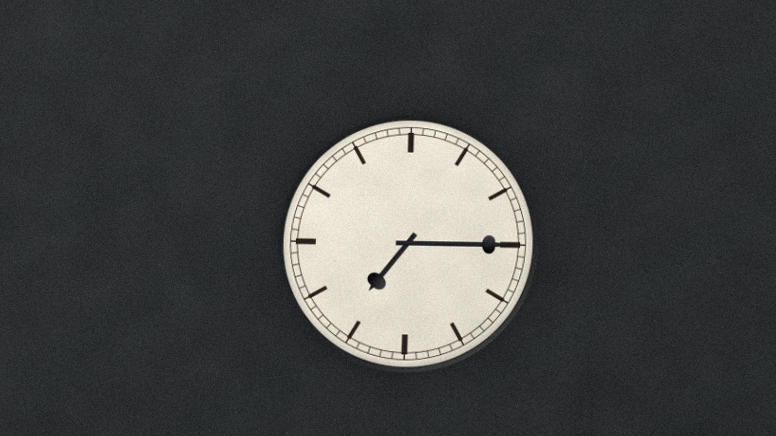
7:15
